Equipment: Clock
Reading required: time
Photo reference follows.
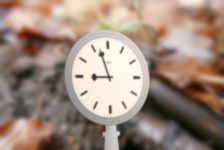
8:57
